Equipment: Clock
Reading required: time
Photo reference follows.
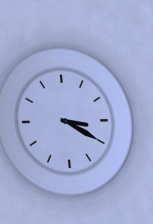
3:20
